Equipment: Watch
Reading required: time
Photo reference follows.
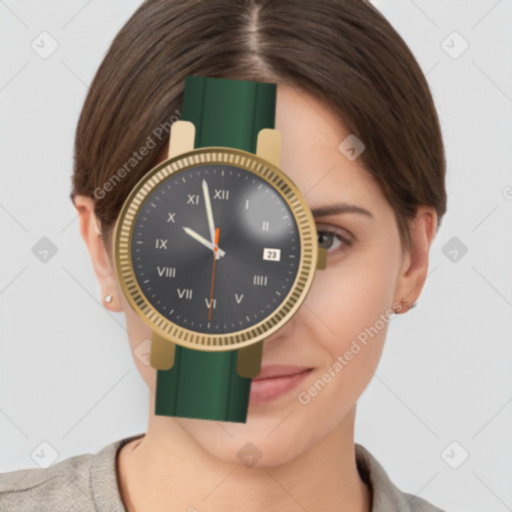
9:57:30
